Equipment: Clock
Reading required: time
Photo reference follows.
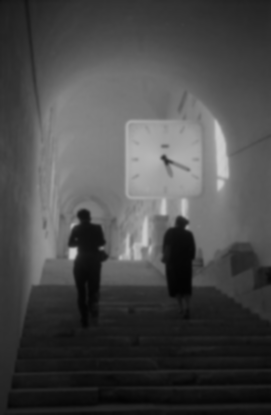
5:19
